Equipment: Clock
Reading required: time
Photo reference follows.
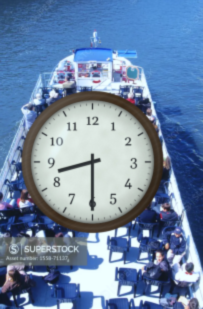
8:30
